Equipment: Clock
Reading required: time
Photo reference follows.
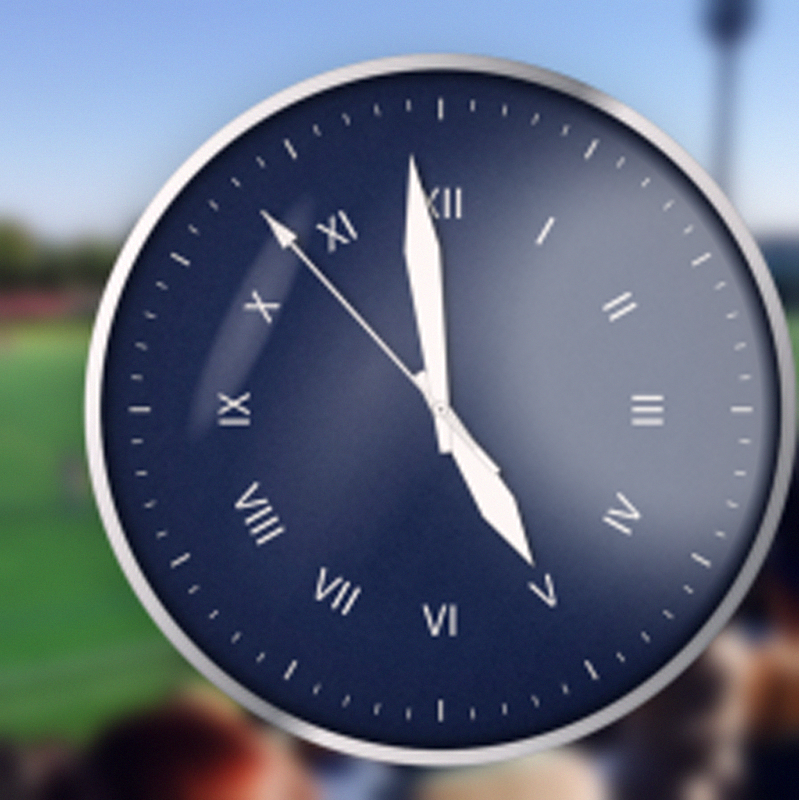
4:58:53
